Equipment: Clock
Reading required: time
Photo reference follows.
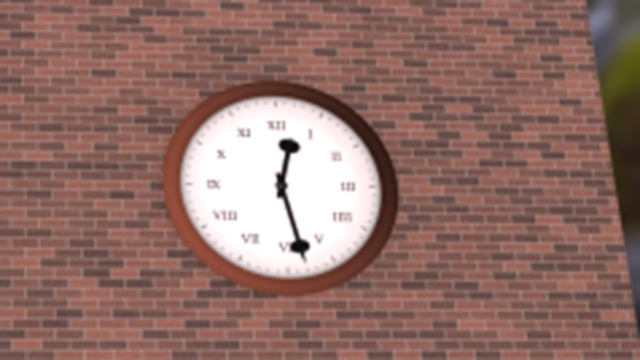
12:28
